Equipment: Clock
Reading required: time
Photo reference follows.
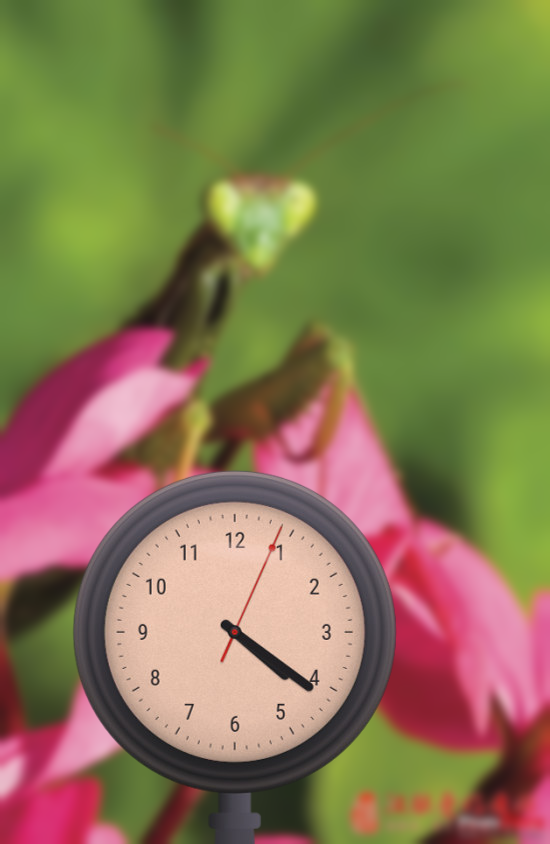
4:21:04
